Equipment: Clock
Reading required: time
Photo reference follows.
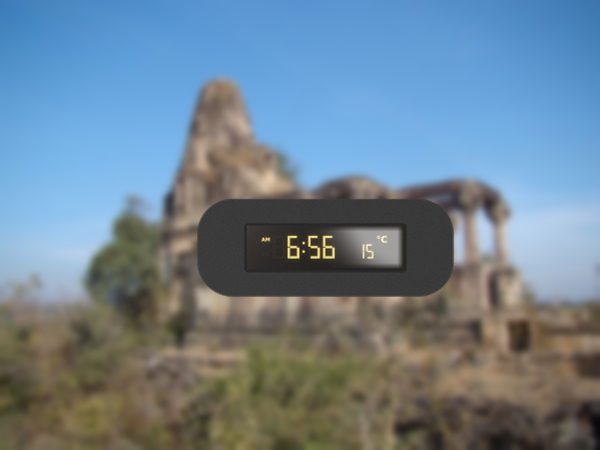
6:56
